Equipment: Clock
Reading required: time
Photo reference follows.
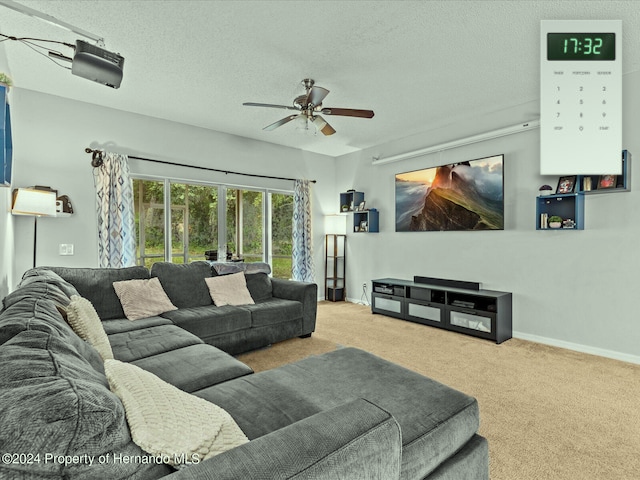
17:32
